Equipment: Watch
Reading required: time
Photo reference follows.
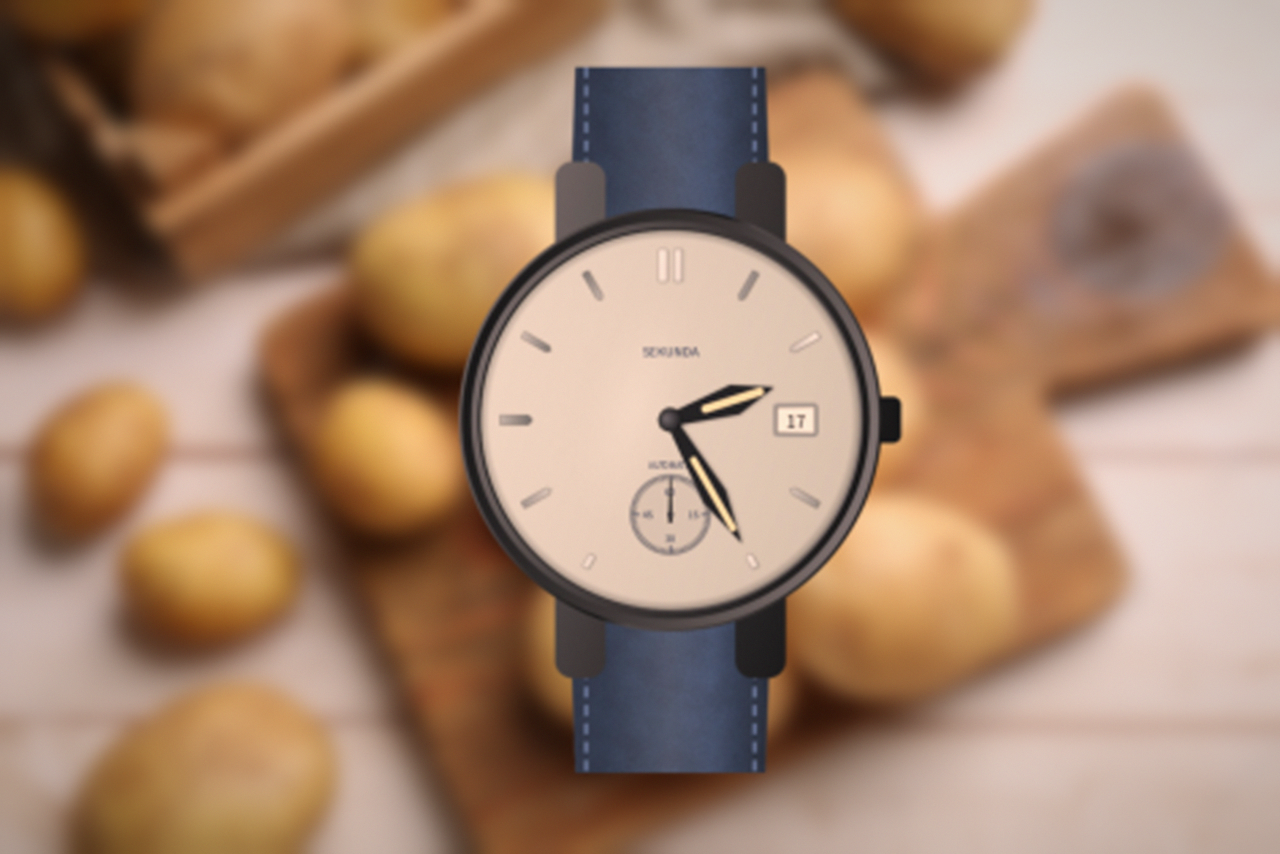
2:25
